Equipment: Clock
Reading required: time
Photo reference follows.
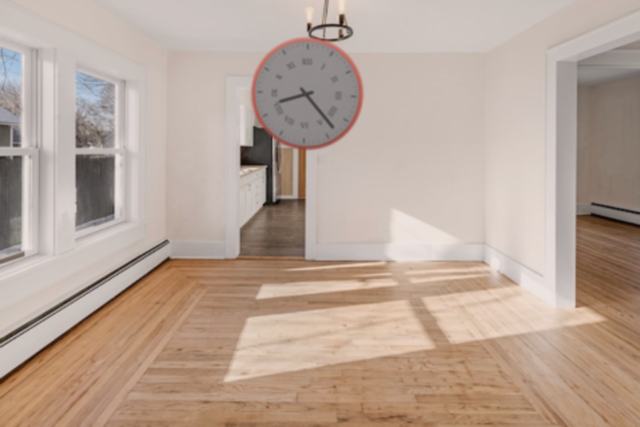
8:23
